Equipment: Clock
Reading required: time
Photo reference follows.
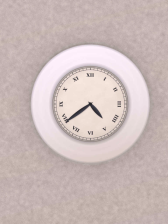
4:39
